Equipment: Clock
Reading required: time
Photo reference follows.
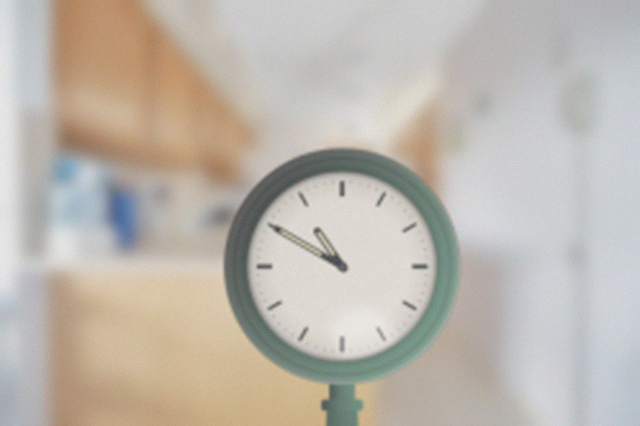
10:50
